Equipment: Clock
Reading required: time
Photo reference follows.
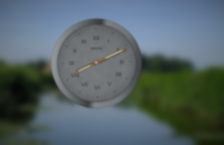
8:11
